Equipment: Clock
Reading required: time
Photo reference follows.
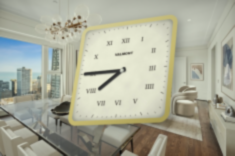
7:45
